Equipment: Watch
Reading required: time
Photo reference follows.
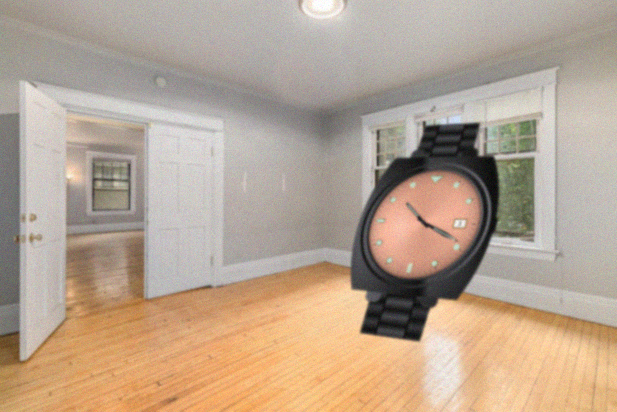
10:19
